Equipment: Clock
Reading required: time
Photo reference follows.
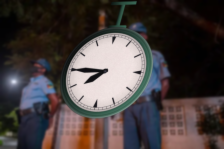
7:45
